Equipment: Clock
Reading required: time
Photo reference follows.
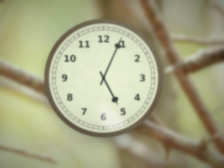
5:04
